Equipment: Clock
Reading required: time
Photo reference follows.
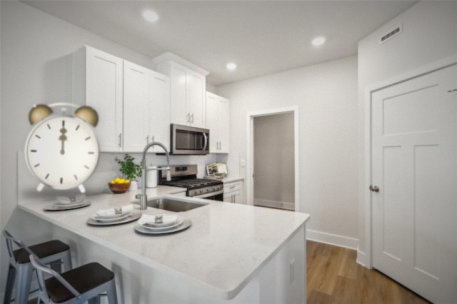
12:00
